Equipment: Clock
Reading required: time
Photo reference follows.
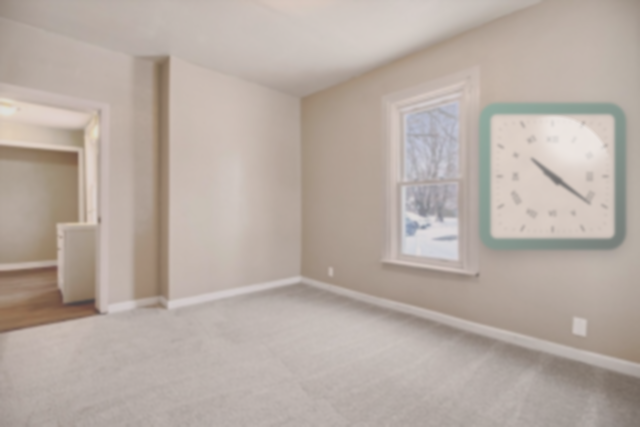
10:21
